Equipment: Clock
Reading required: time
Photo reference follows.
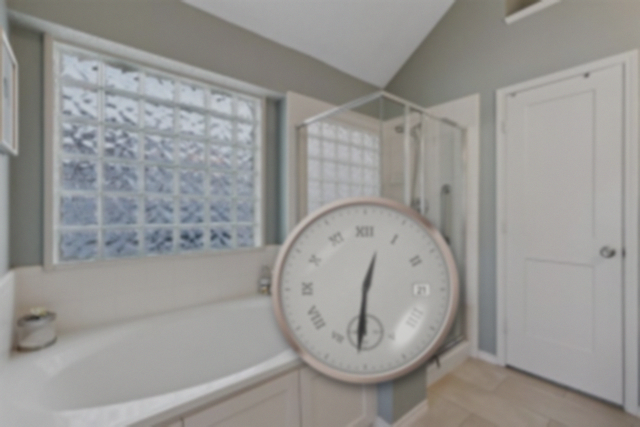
12:31
